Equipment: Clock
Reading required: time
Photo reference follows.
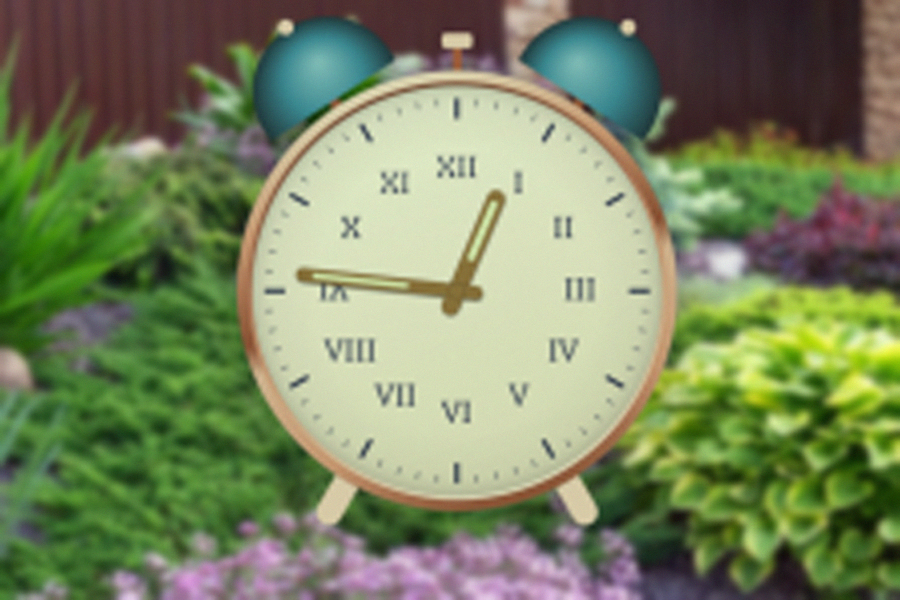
12:46
